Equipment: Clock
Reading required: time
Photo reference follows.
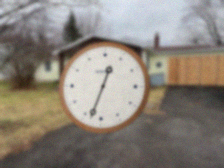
12:33
